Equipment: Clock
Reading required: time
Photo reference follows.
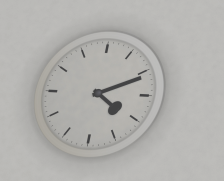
4:11
